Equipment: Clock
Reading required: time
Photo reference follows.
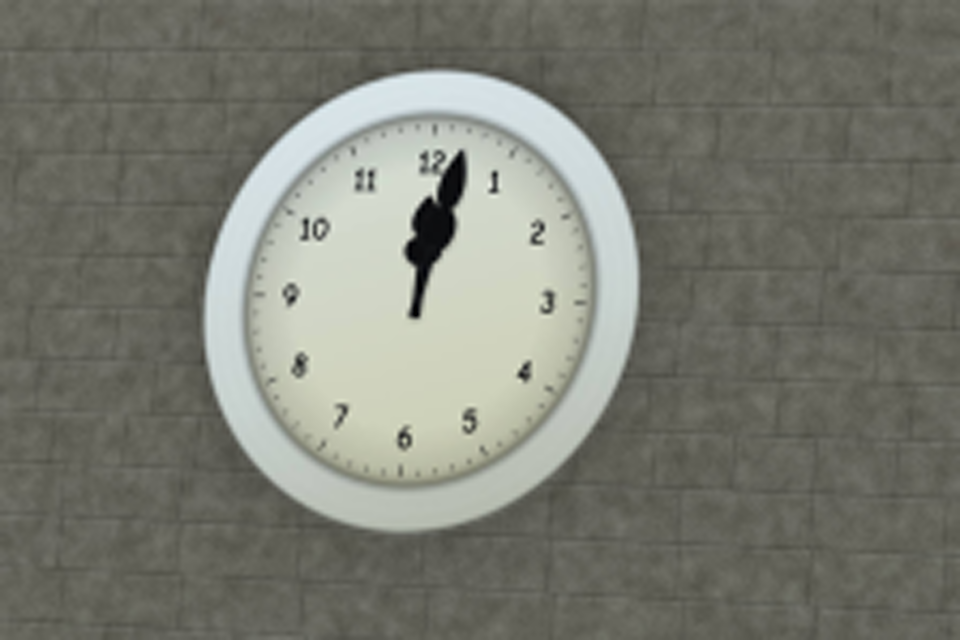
12:02
